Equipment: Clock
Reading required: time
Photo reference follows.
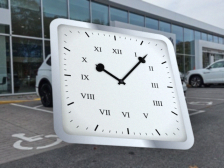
10:07
